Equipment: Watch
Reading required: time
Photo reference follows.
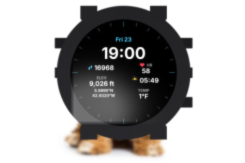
19:00
